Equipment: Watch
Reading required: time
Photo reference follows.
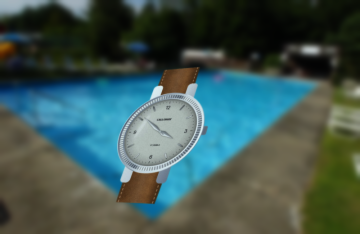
3:51
